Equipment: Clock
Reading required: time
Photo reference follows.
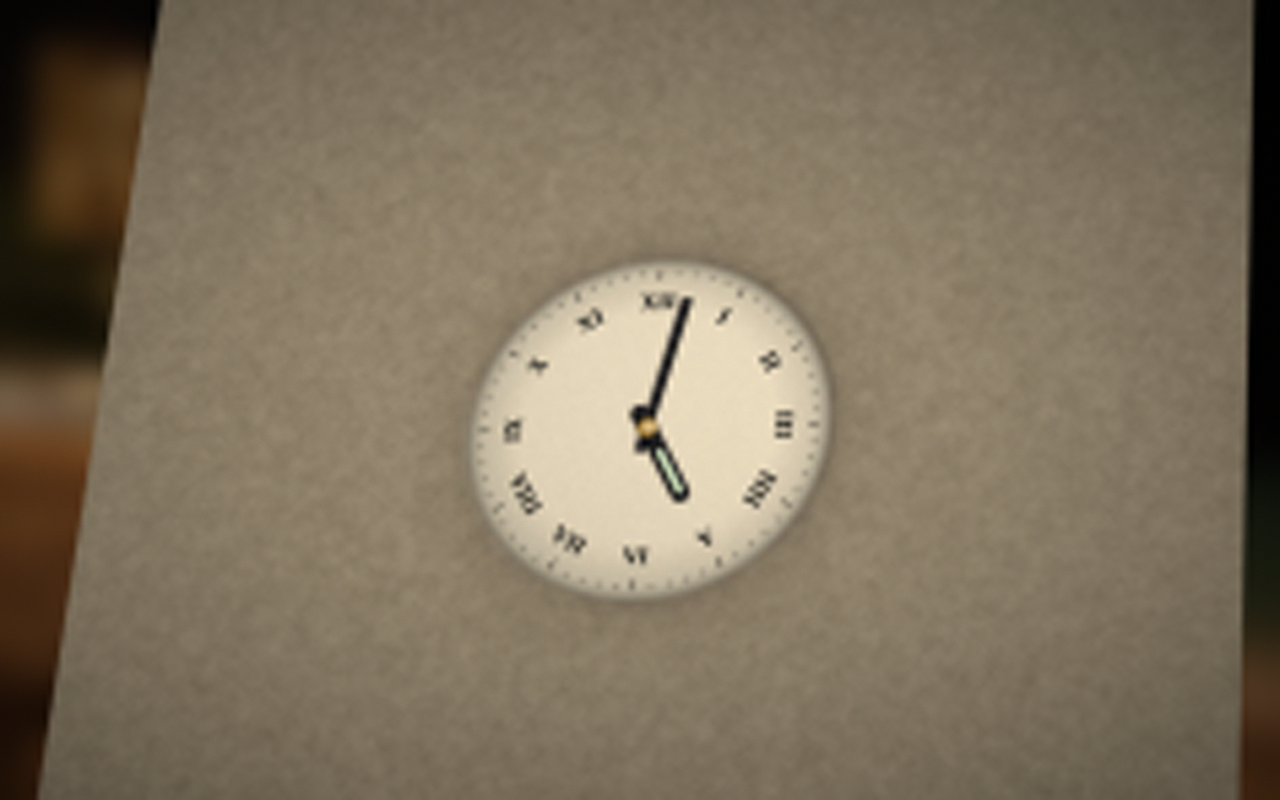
5:02
